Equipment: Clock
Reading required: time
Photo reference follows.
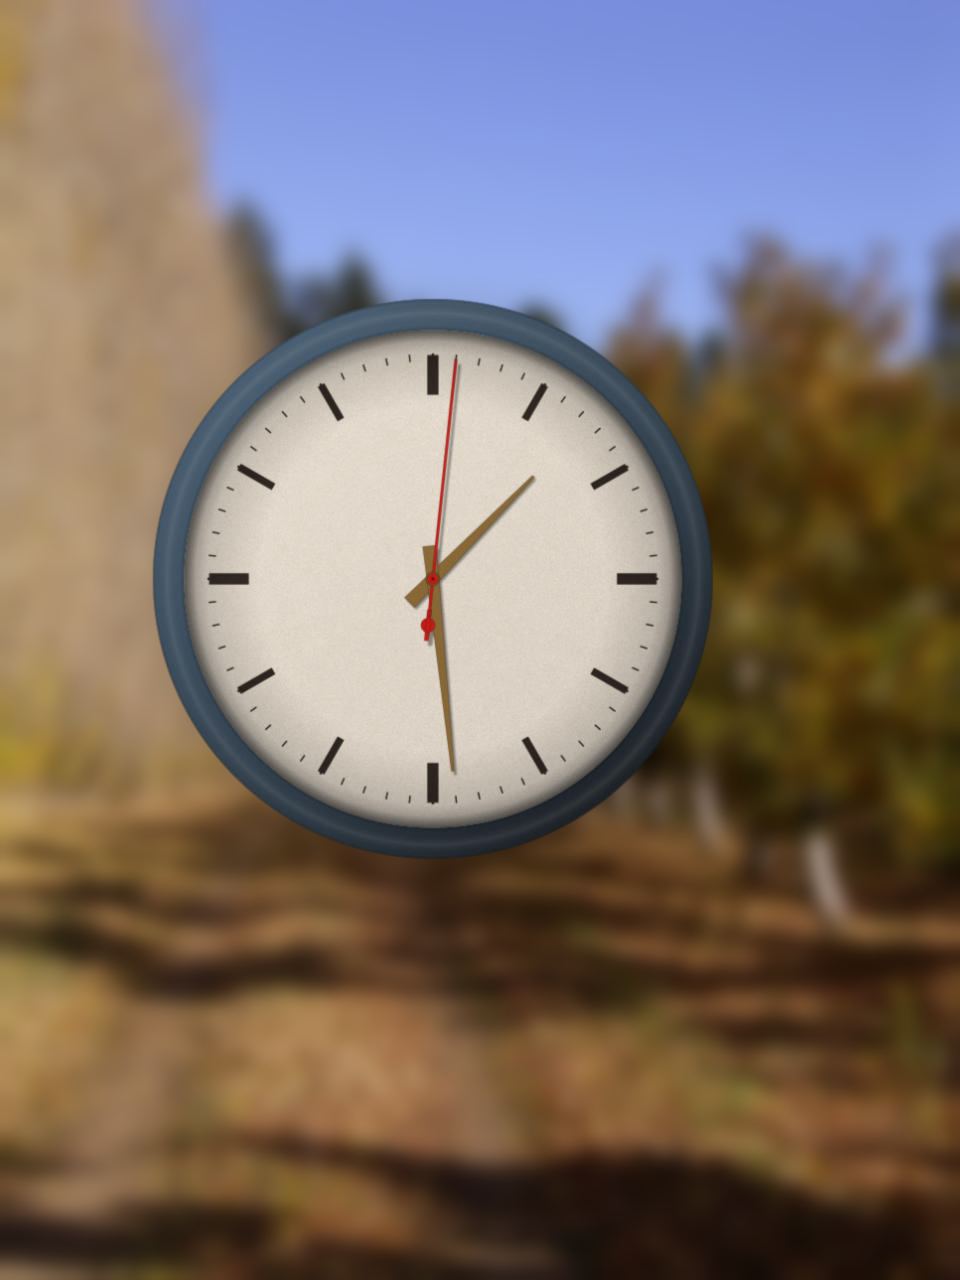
1:29:01
